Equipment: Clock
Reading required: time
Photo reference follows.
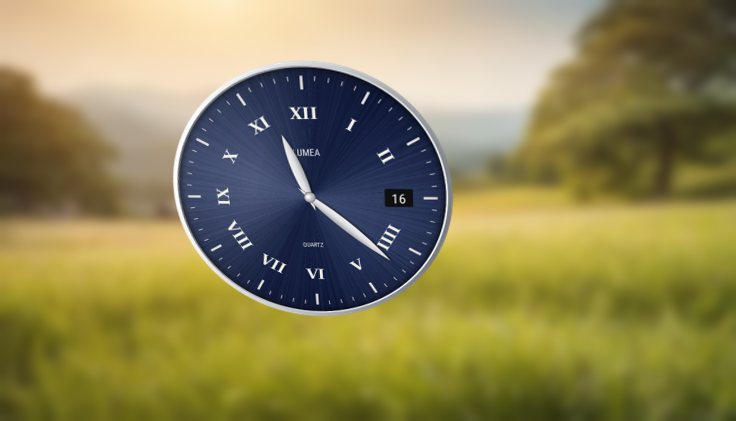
11:22
